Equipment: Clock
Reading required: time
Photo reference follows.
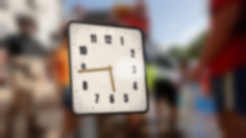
5:44
